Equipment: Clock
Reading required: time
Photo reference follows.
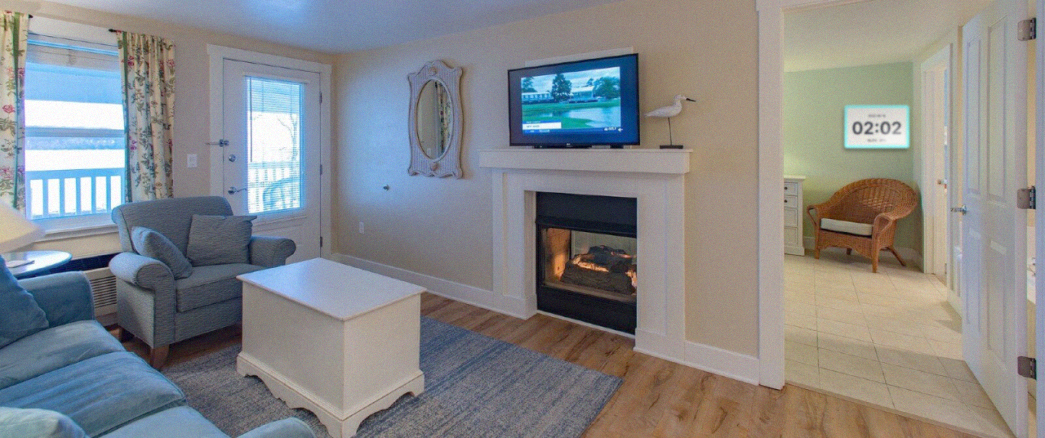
2:02
